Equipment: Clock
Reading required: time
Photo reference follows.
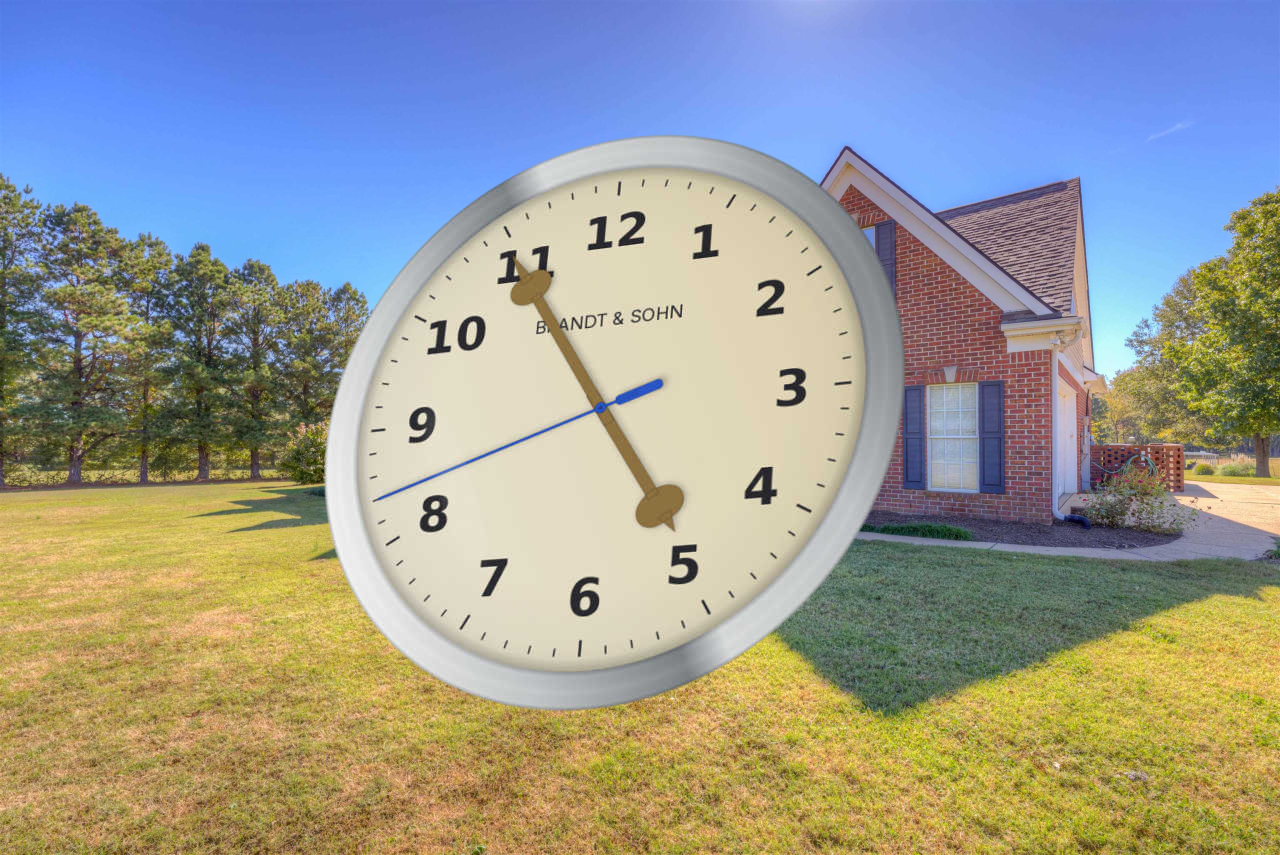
4:54:42
